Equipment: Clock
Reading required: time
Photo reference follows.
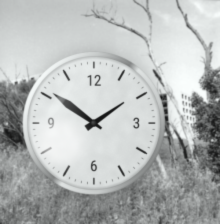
1:51
